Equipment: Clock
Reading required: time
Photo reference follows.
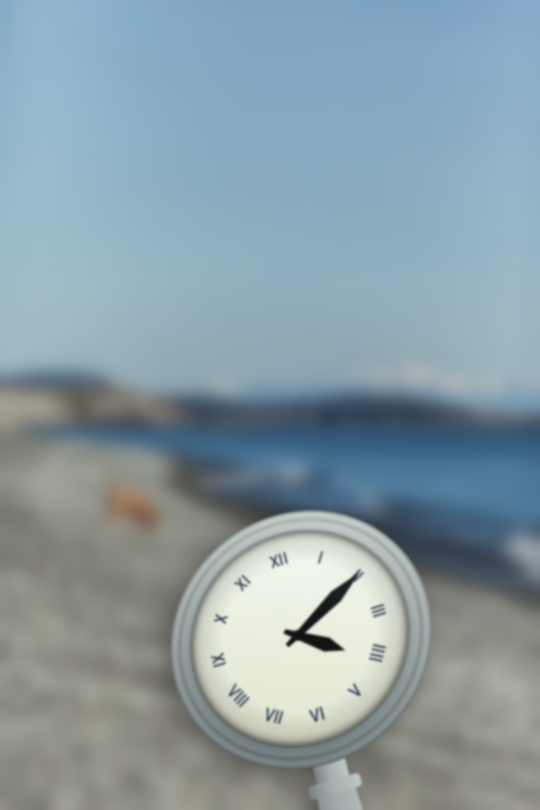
4:10
